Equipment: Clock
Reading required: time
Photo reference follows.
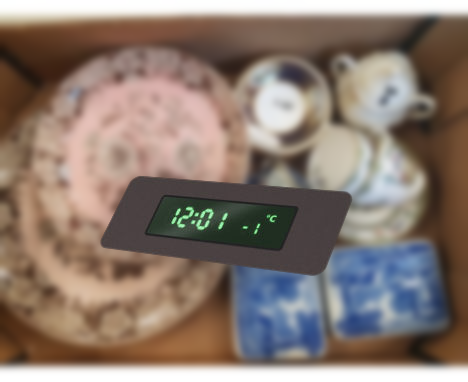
12:01
